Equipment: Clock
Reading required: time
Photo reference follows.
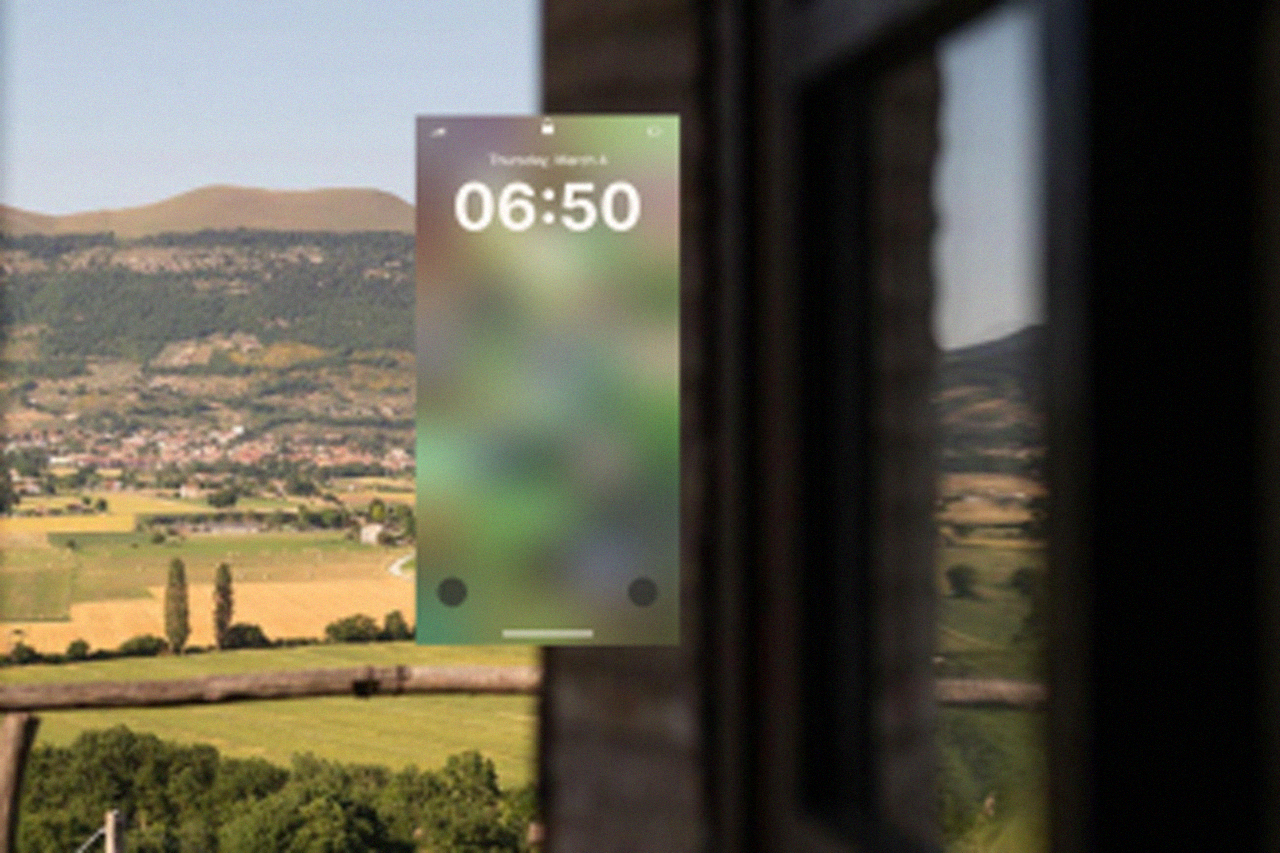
6:50
